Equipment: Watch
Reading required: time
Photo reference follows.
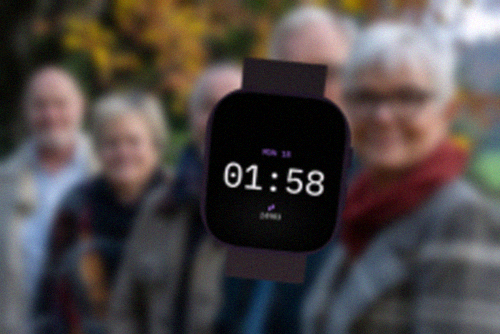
1:58
